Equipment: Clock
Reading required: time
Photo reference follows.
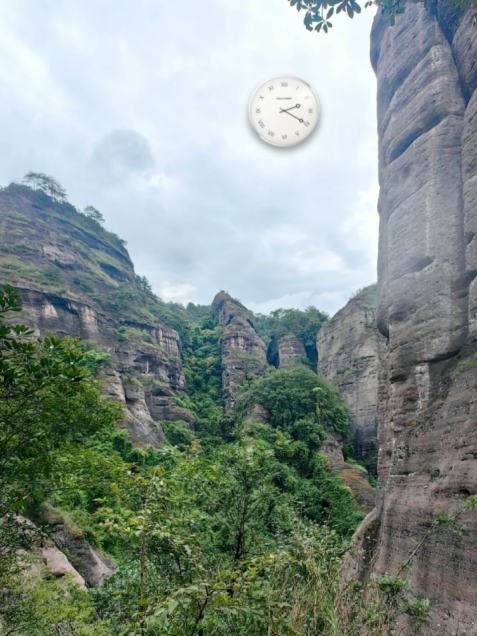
2:20
